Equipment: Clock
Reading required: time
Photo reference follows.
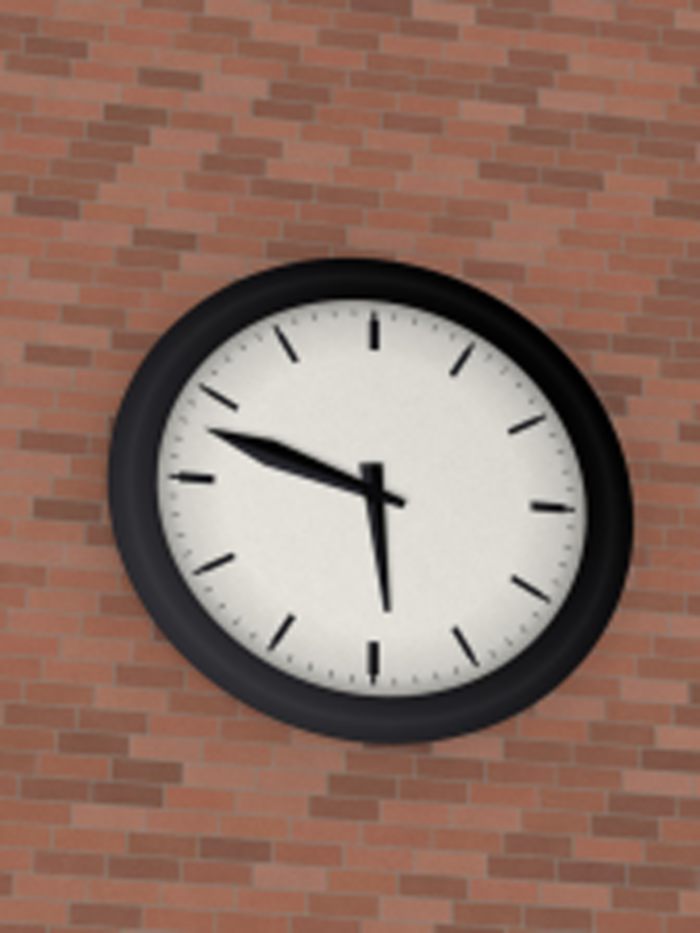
5:48
